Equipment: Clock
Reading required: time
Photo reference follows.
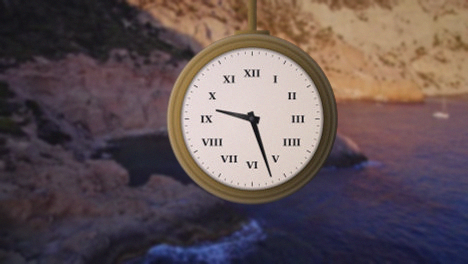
9:27
